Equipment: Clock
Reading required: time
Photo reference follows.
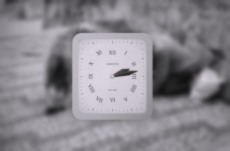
2:13
